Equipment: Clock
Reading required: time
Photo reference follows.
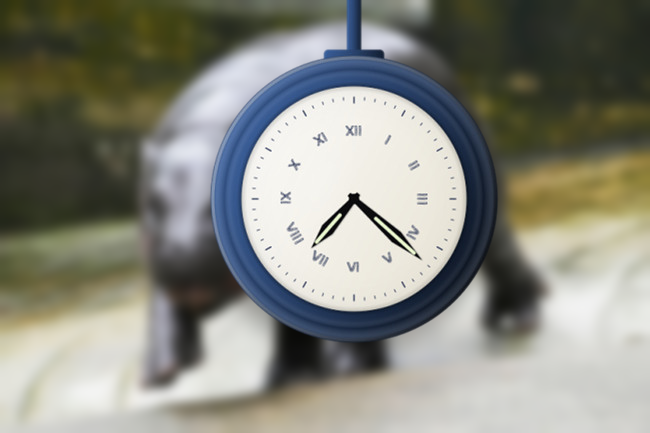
7:22
